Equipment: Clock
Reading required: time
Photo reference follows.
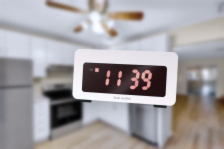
11:39
